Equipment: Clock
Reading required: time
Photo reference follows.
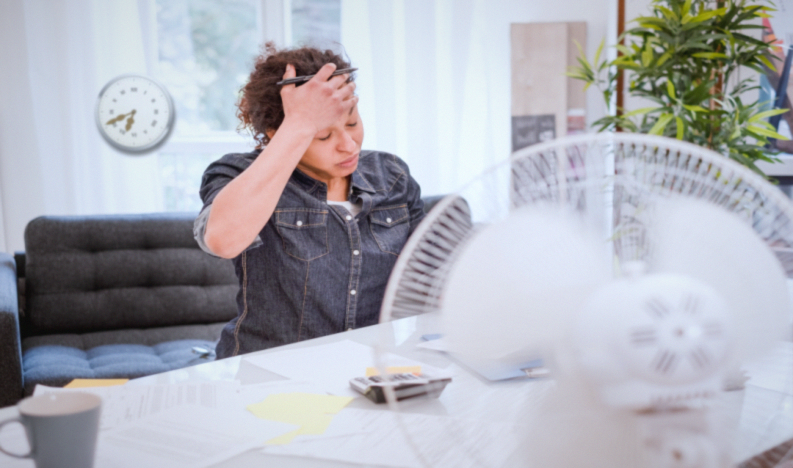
6:41
